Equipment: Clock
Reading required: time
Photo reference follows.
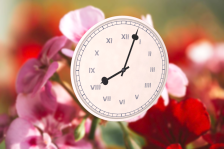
8:03
